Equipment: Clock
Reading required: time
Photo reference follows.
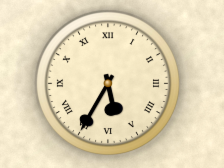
5:35
